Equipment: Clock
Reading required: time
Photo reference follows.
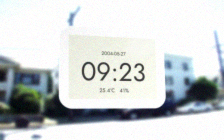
9:23
